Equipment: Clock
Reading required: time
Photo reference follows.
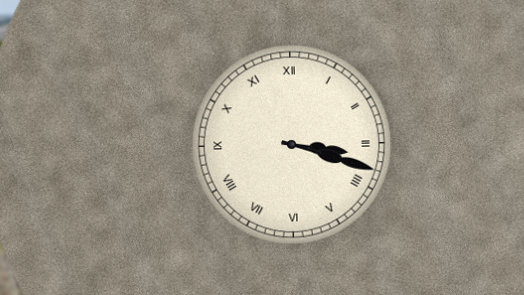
3:18
